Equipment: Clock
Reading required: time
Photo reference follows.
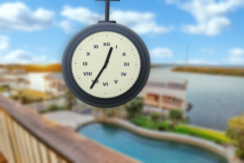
12:35
